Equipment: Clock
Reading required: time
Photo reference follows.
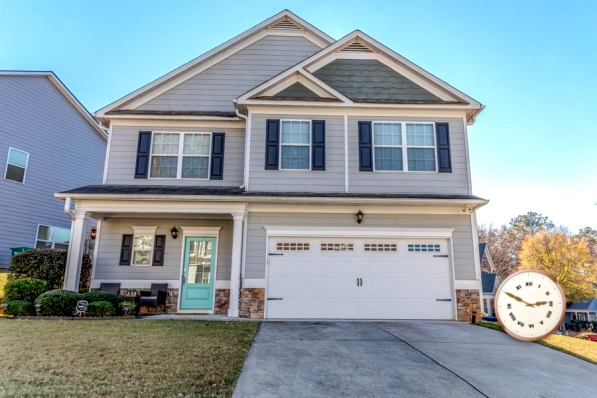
2:50
